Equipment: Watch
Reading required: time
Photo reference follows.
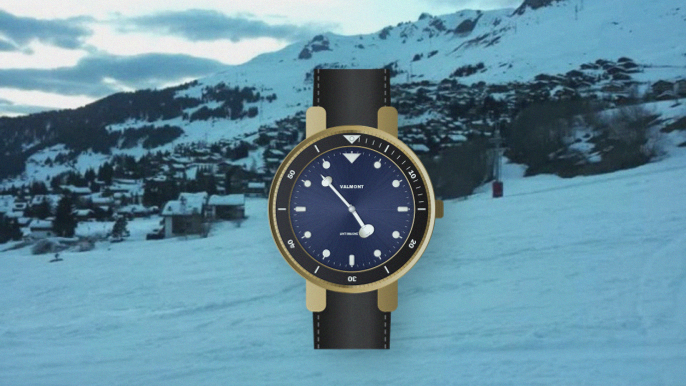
4:53
